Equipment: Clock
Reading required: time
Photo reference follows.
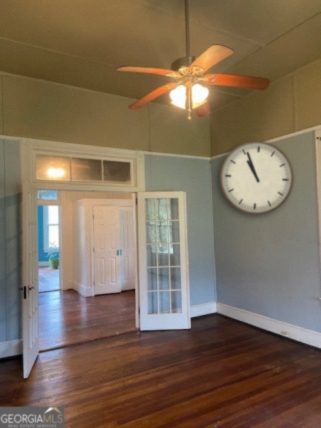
10:56
